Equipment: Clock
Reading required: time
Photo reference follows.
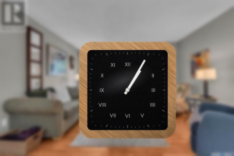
1:05
